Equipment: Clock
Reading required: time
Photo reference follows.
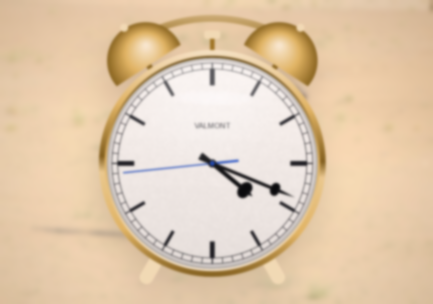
4:18:44
